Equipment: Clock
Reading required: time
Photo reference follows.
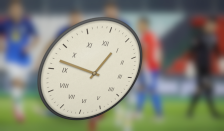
12:47
